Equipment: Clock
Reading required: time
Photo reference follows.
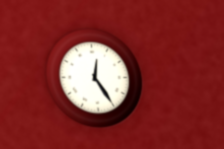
12:25
